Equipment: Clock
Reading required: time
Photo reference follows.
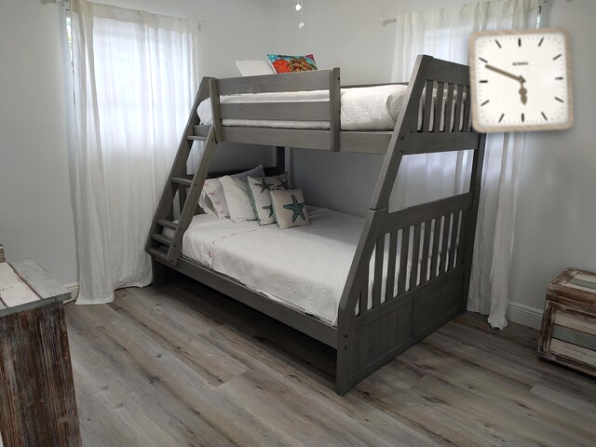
5:49
